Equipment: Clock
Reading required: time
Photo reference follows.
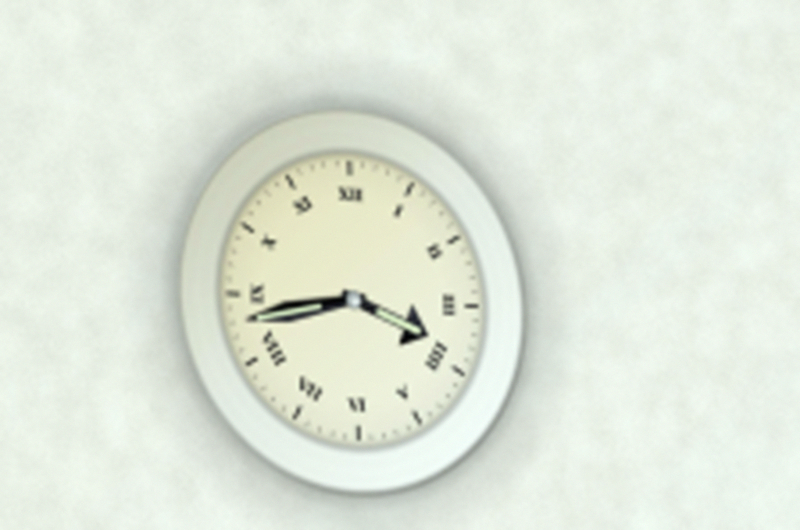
3:43
